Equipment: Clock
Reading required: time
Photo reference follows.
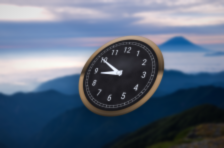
8:50
